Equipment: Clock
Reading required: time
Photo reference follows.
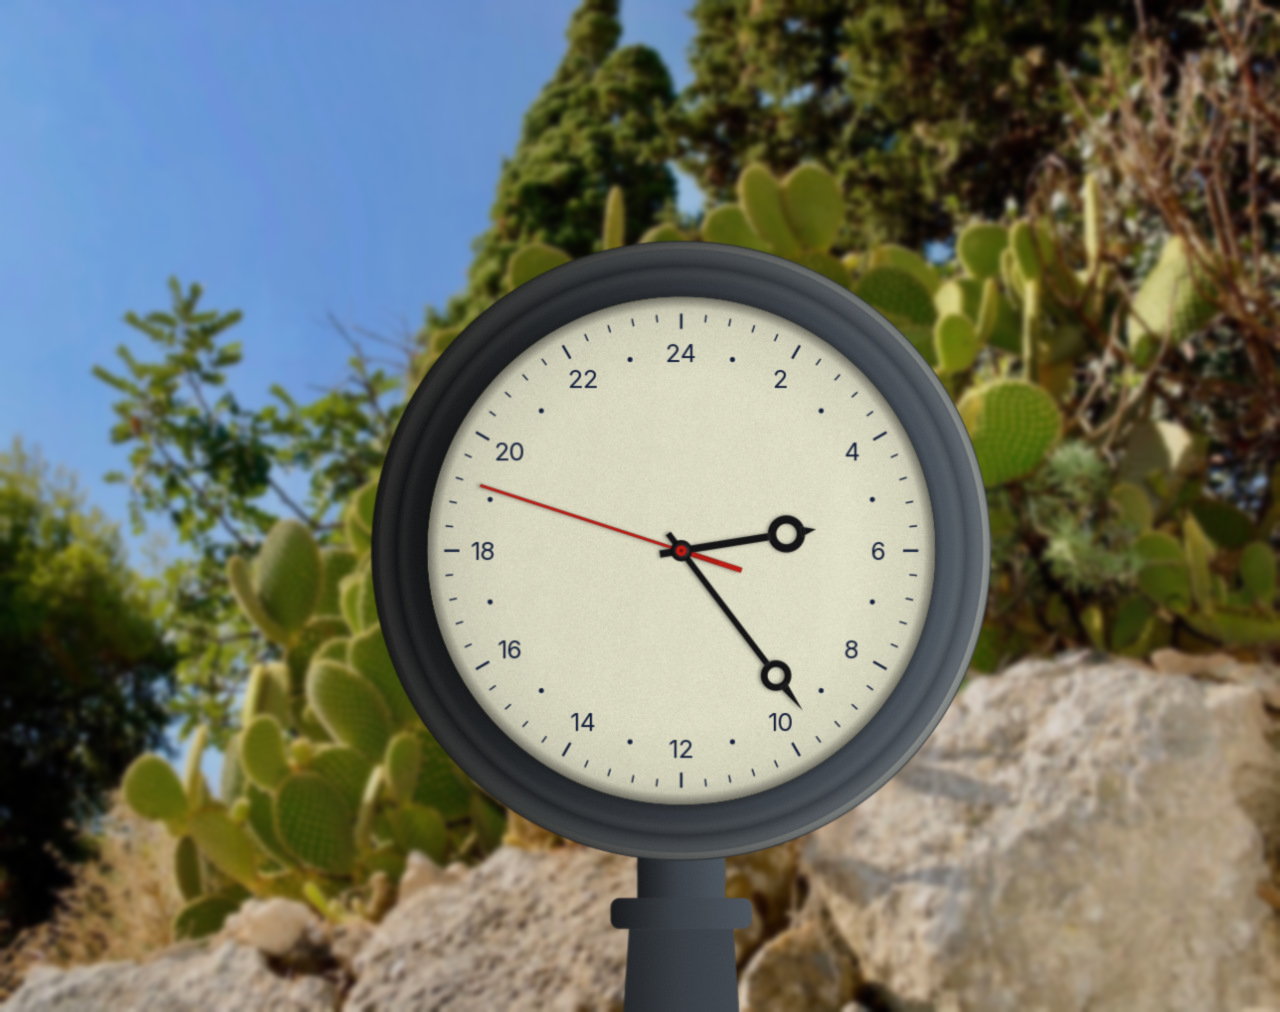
5:23:48
